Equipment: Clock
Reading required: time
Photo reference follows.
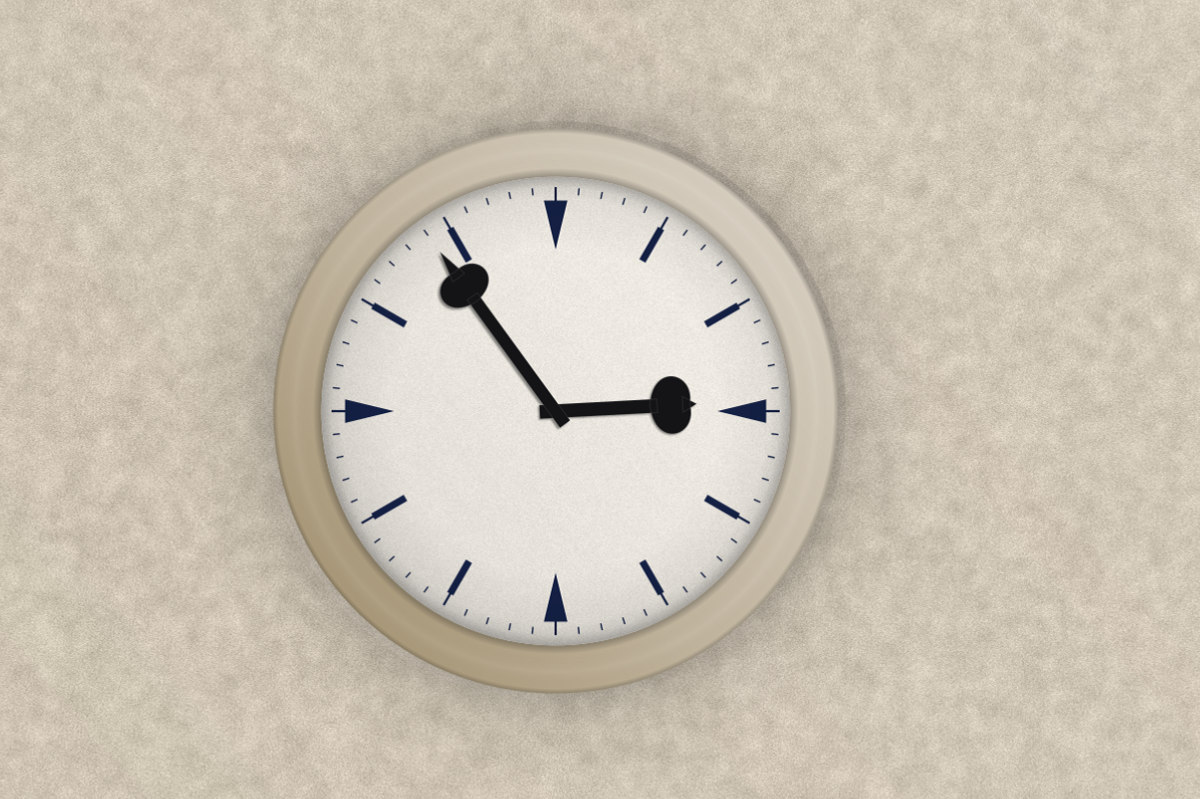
2:54
